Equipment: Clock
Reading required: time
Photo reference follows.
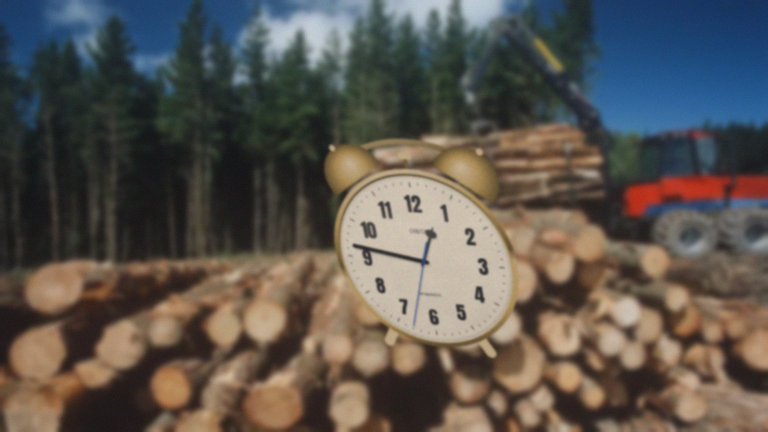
12:46:33
